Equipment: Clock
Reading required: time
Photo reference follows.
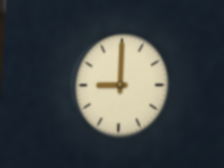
9:00
